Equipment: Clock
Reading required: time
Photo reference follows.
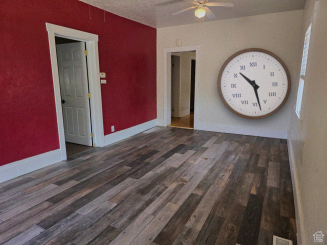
10:28
